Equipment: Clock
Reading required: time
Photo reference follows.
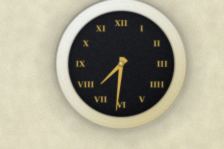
7:31
